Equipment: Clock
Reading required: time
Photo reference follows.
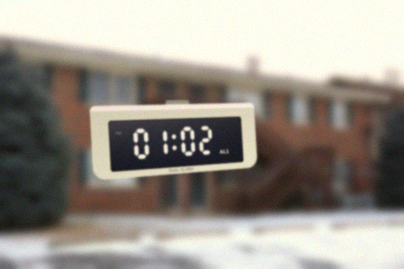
1:02
